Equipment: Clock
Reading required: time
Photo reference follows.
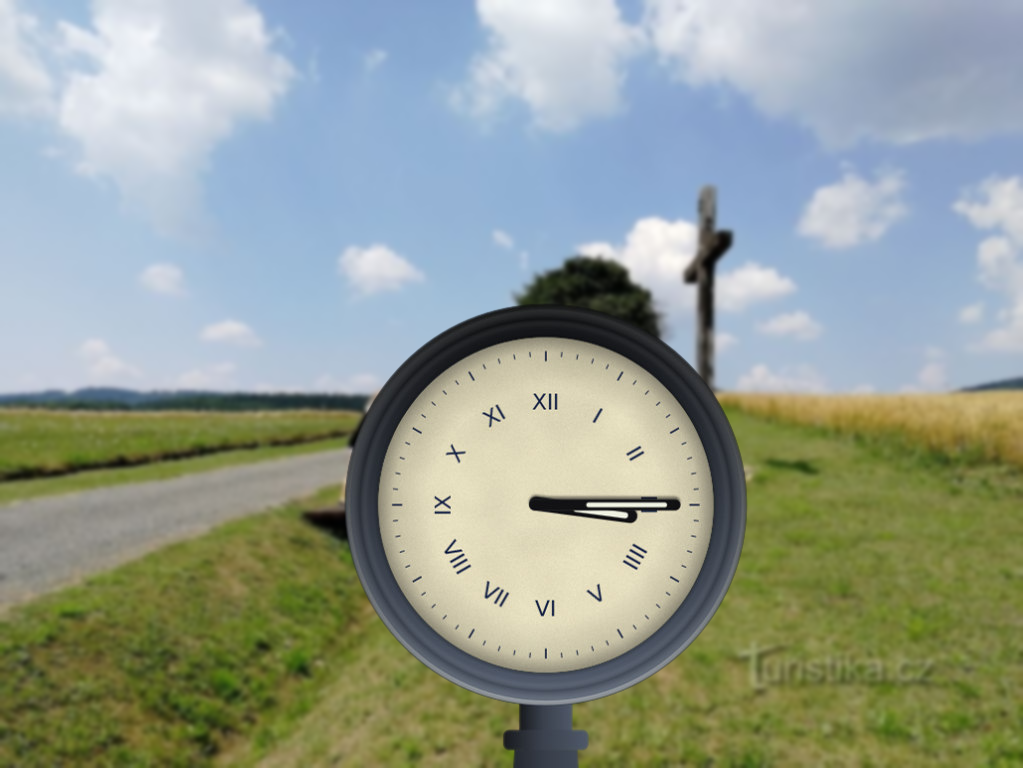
3:15
